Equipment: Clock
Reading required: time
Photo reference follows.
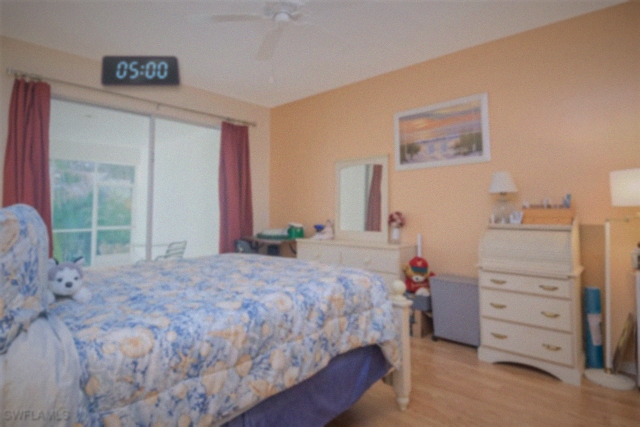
5:00
